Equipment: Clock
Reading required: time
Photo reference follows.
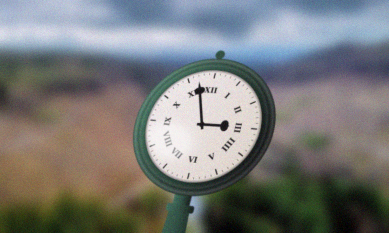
2:57
